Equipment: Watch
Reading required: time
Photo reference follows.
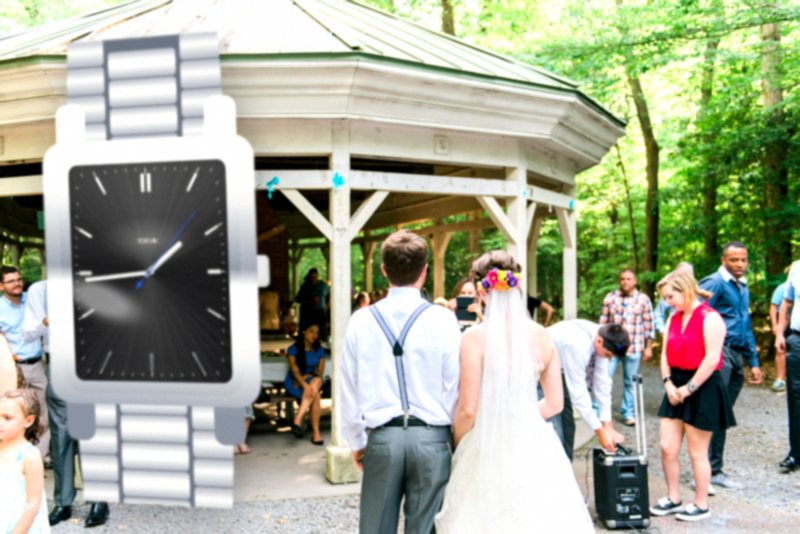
1:44:07
